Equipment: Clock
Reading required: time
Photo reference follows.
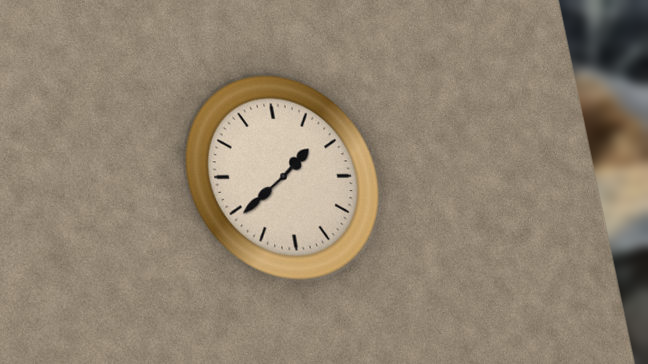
1:39
